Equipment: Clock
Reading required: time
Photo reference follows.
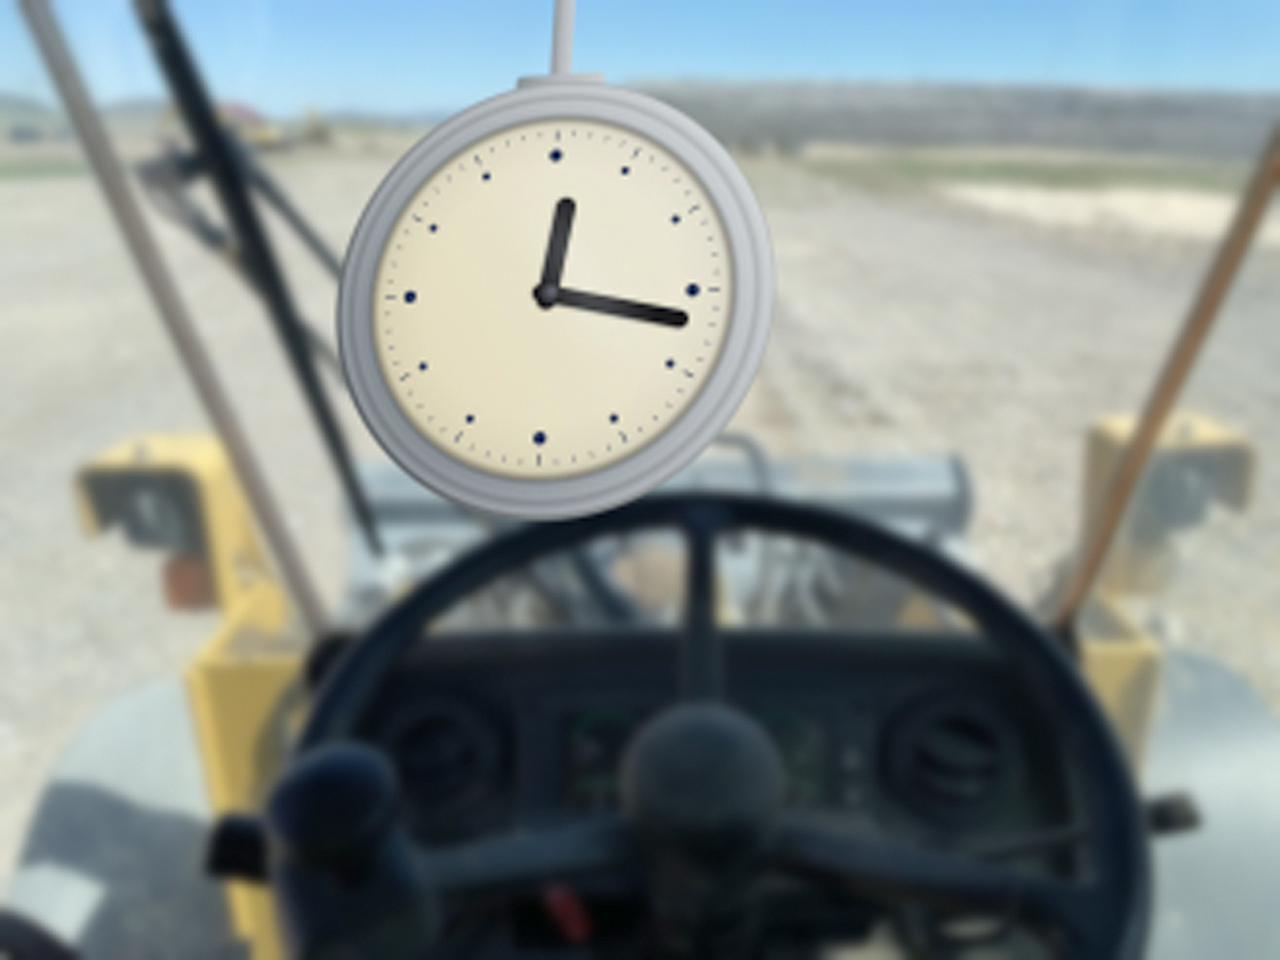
12:17
